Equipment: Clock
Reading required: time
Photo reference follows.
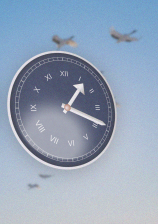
1:19
